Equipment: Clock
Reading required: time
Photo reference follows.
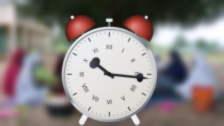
10:16
